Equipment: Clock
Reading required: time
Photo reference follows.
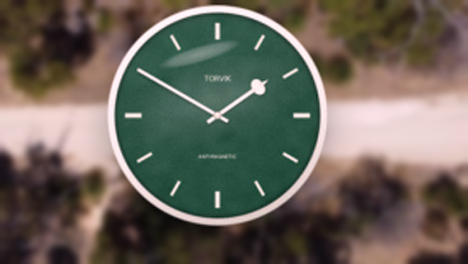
1:50
